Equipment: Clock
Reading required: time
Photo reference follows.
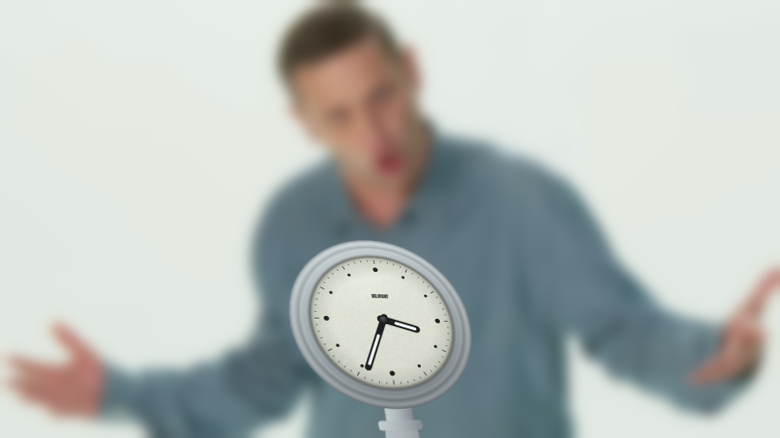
3:34
